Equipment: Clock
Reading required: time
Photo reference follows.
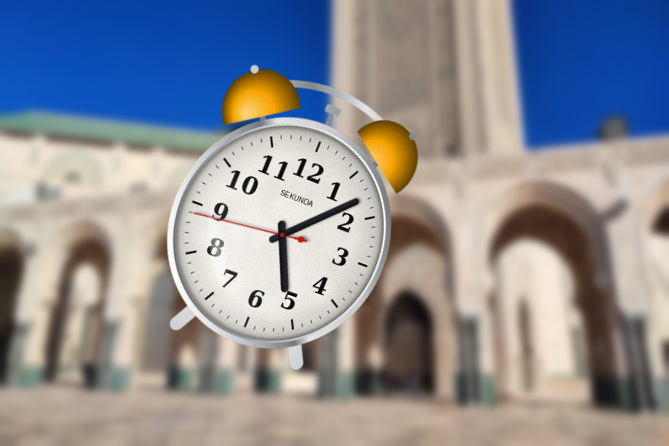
5:07:44
